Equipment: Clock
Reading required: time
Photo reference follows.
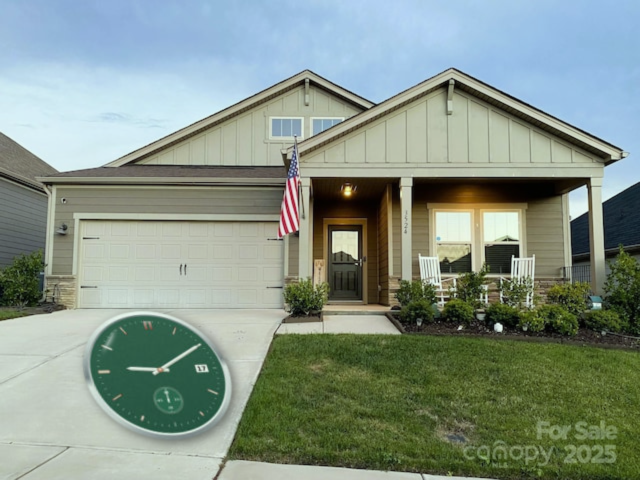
9:10
